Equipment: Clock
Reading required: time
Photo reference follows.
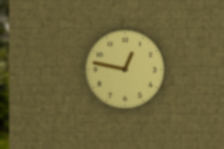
12:47
